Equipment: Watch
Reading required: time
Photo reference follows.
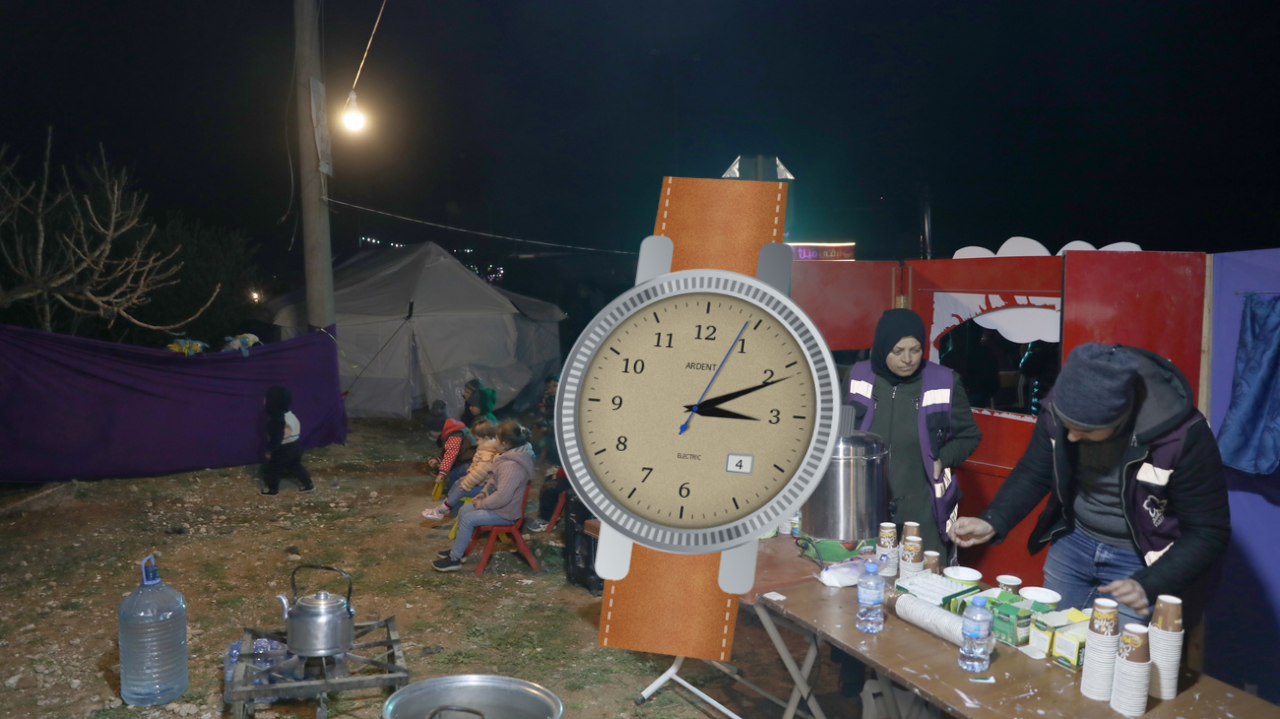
3:11:04
